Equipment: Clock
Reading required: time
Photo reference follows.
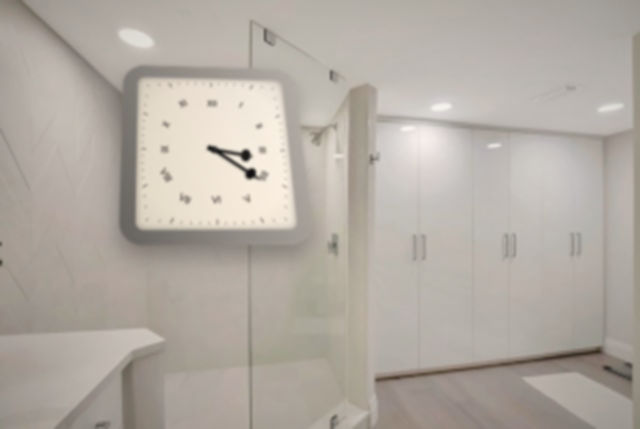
3:21
